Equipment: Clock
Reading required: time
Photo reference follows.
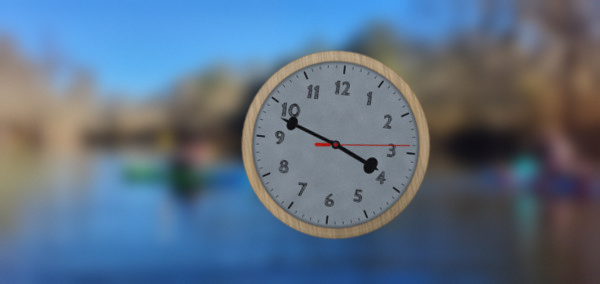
3:48:14
